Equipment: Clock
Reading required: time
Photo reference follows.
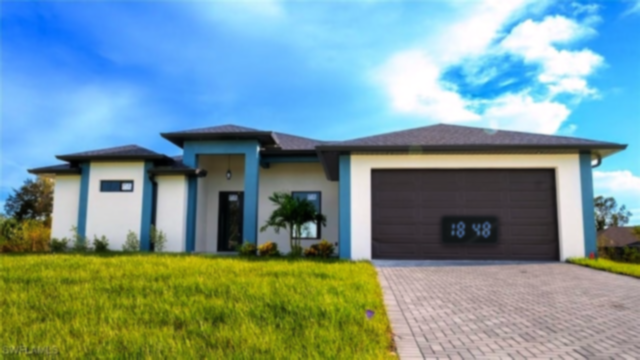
18:48
